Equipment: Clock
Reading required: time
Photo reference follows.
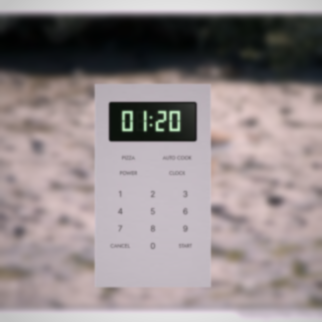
1:20
